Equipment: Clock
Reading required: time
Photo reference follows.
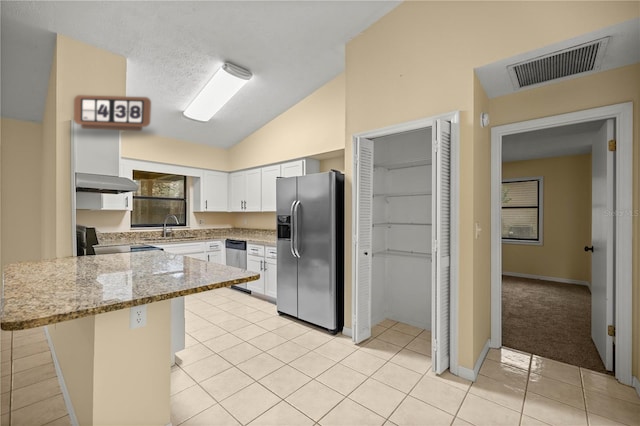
4:38
